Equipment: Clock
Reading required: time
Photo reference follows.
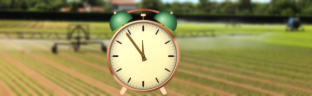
11:54
